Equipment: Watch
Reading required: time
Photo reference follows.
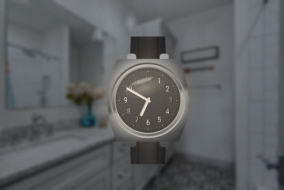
6:50
